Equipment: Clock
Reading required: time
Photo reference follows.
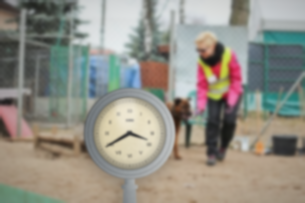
3:40
